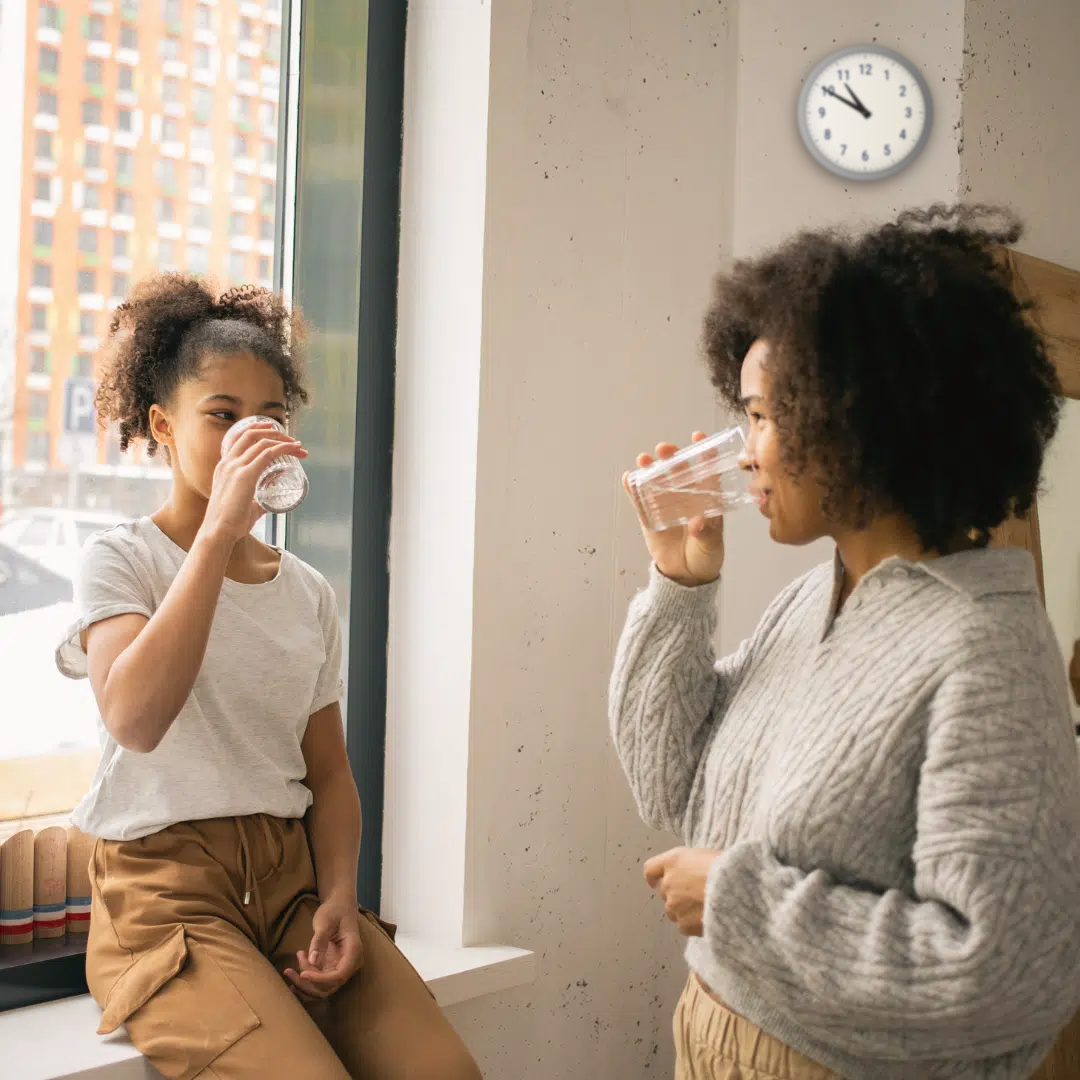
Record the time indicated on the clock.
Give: 10:50
